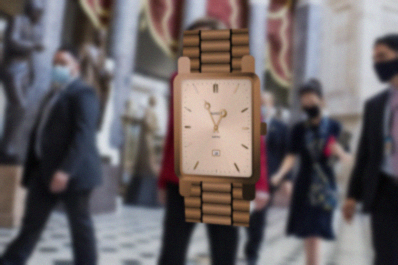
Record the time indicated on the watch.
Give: 12:56
